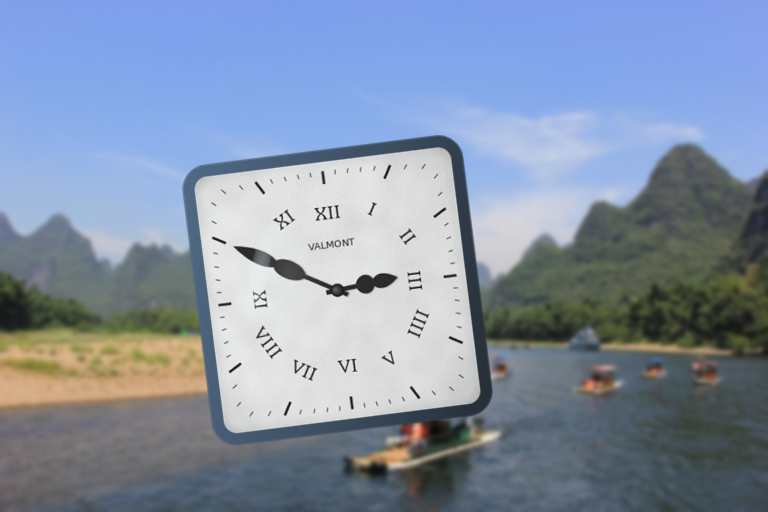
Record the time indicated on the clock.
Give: 2:50
